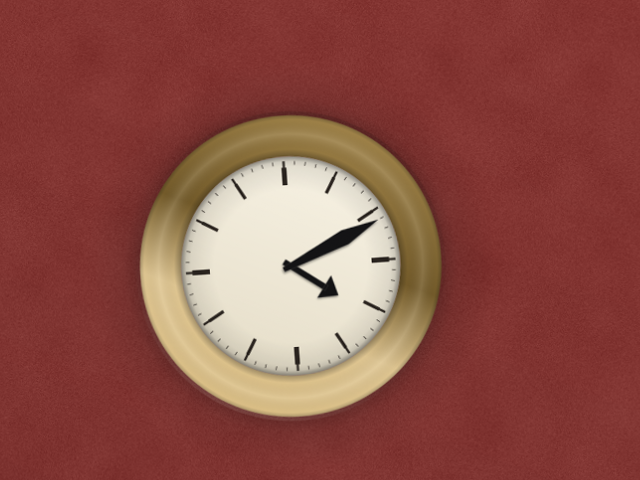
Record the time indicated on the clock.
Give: 4:11
